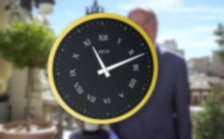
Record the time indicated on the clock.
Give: 11:12
